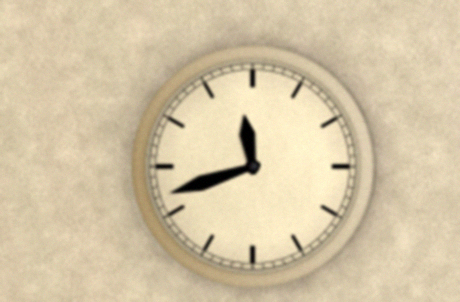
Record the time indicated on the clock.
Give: 11:42
